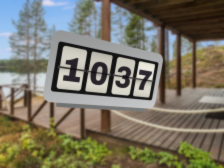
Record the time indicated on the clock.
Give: 10:37
